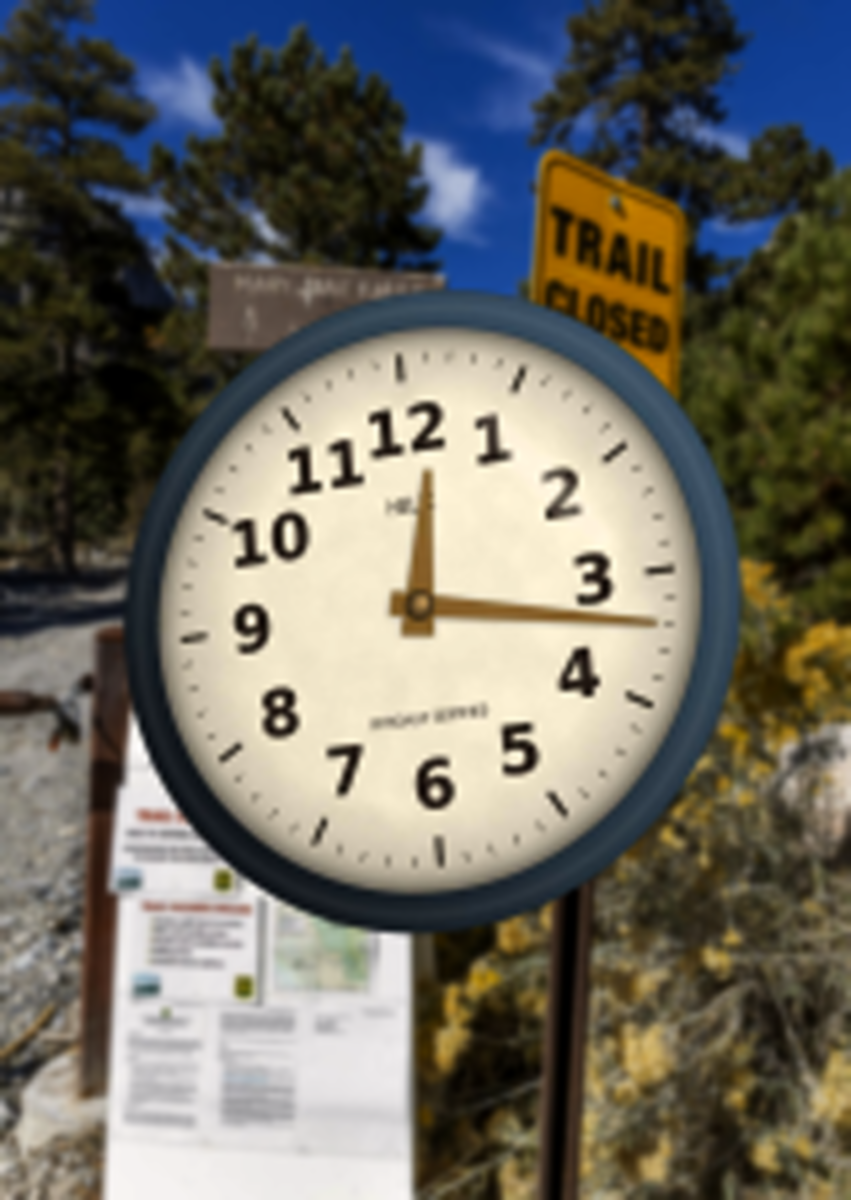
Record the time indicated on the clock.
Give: 12:17
